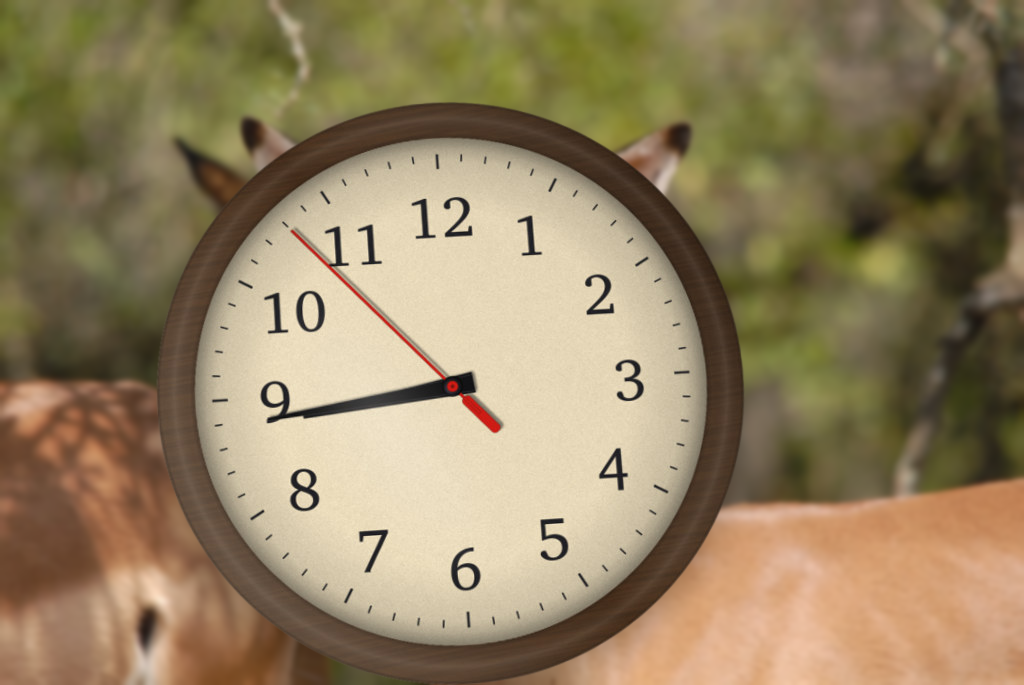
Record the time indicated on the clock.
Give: 8:43:53
